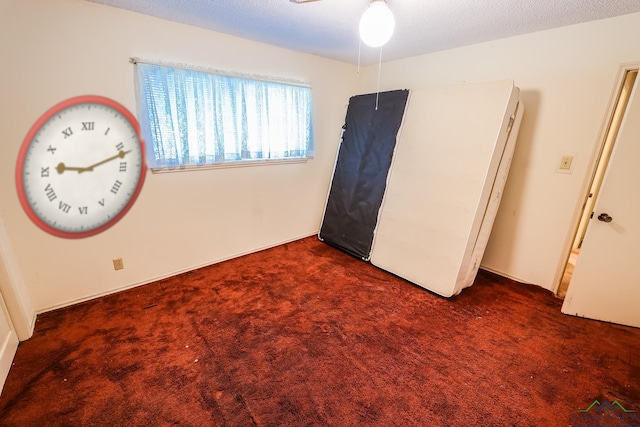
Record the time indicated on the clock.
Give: 9:12
